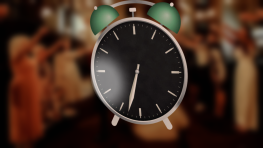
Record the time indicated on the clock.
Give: 6:33
